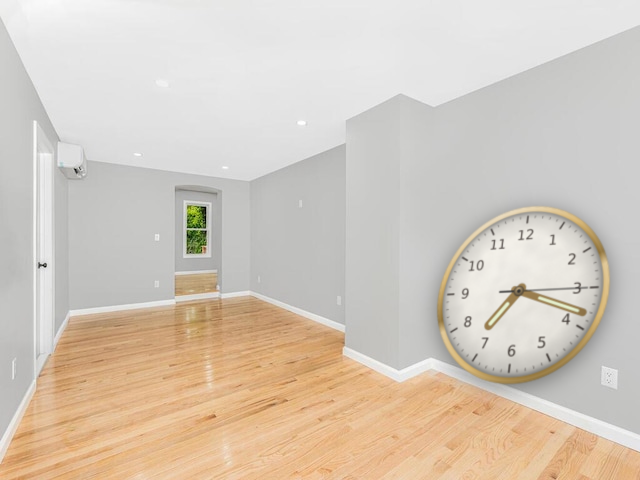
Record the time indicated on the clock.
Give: 7:18:15
